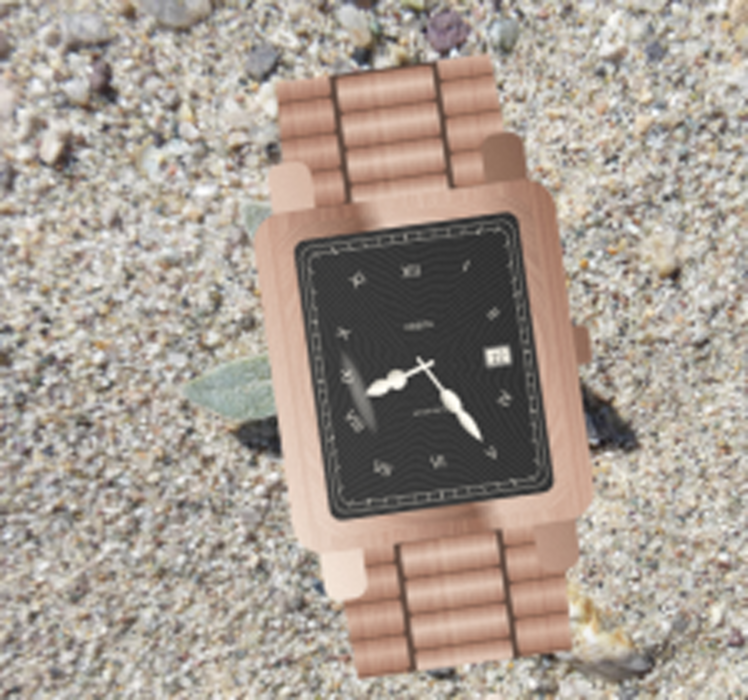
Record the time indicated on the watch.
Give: 8:25
